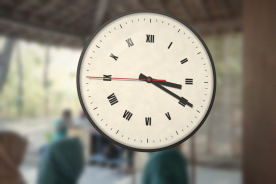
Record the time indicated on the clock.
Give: 3:19:45
